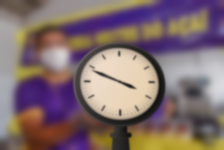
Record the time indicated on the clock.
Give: 3:49
